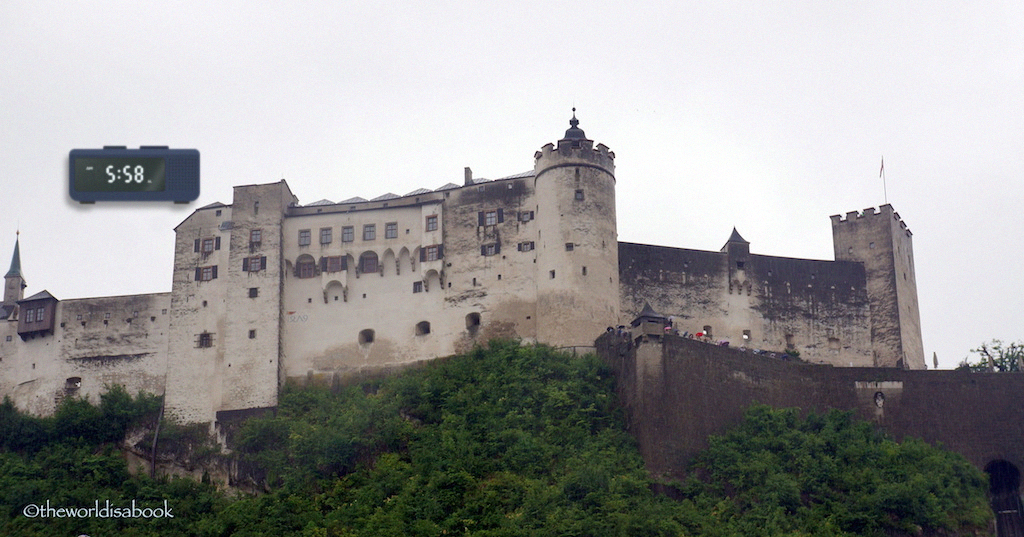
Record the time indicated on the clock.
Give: 5:58
